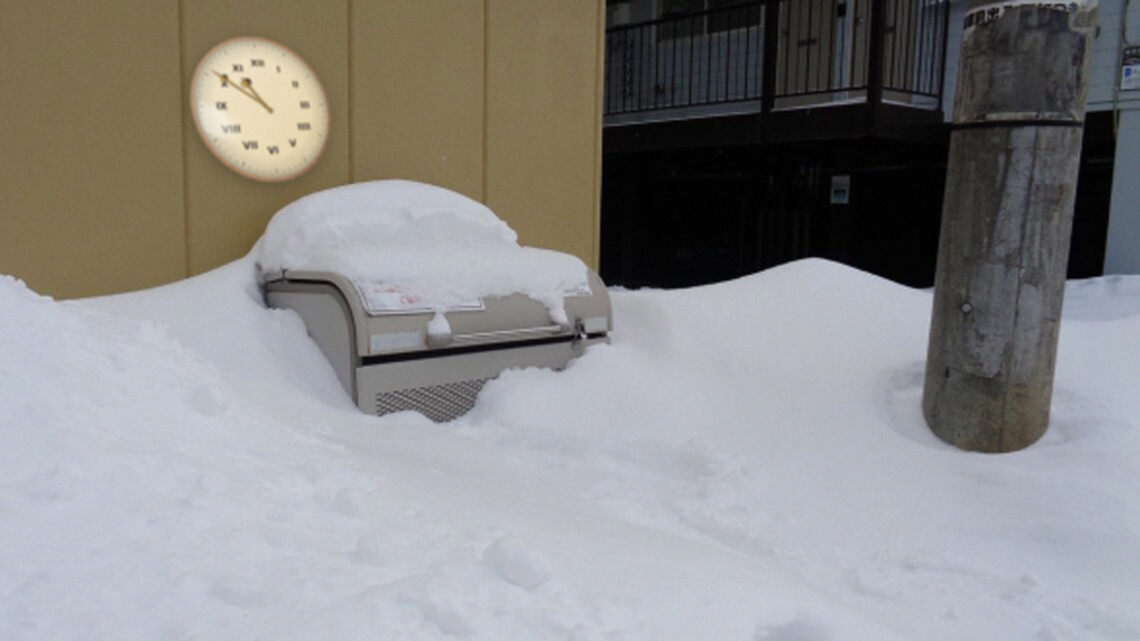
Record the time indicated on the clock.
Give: 10:51
